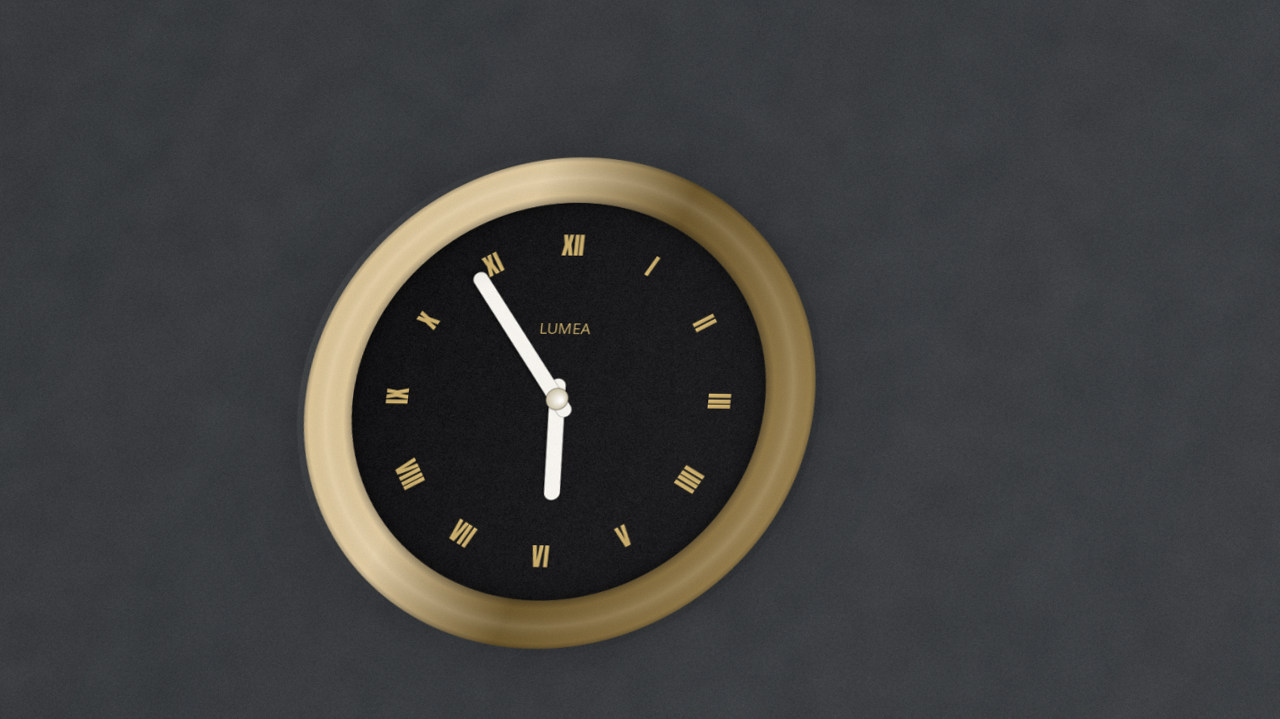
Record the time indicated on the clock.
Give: 5:54
